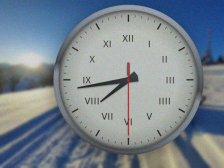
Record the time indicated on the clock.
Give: 7:43:30
